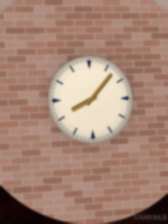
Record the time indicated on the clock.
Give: 8:07
